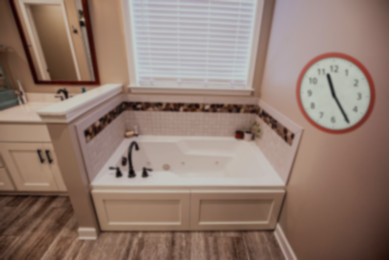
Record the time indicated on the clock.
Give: 11:25
